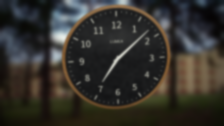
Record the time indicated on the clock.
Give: 7:08
